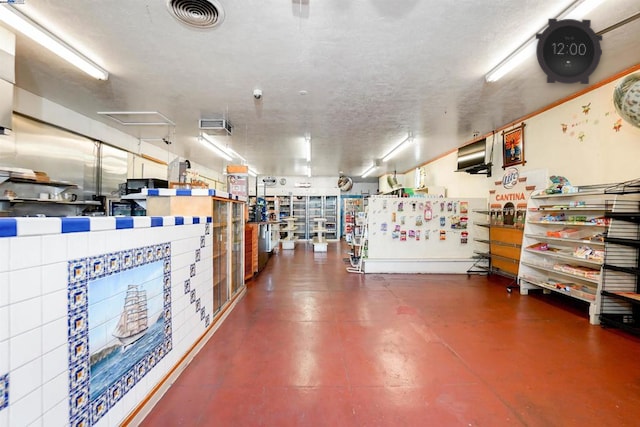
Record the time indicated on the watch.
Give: 12:00
